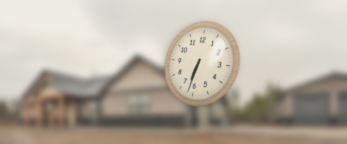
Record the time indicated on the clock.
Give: 6:32
